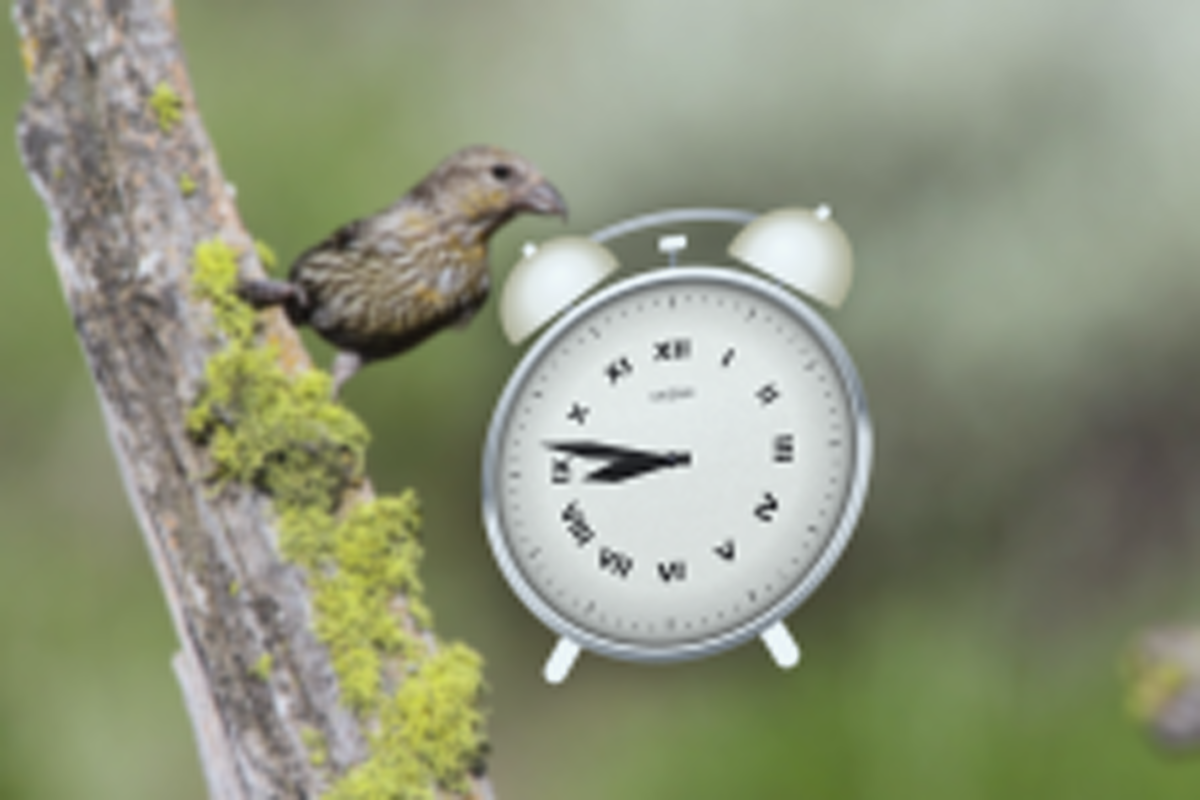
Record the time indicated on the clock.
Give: 8:47
